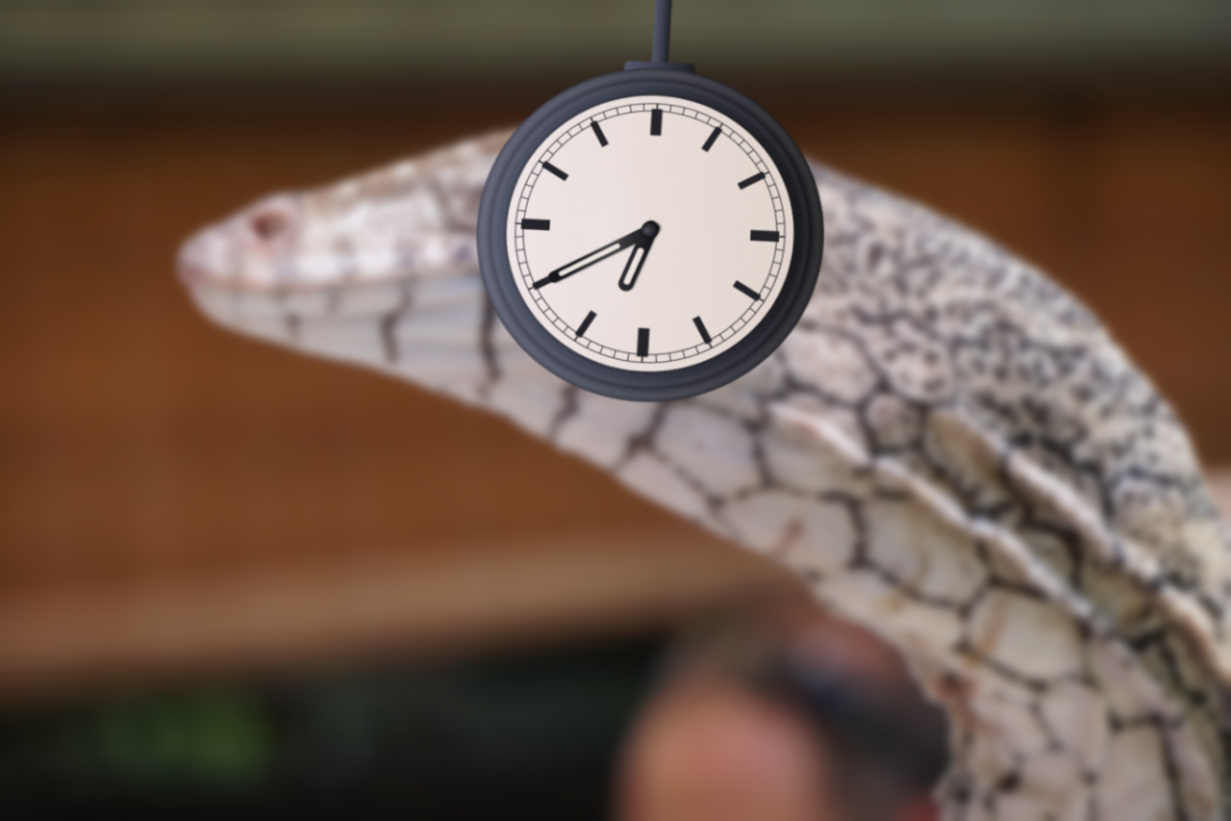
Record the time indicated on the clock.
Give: 6:40
